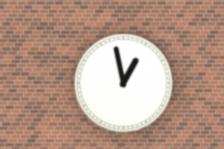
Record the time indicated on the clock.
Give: 12:58
